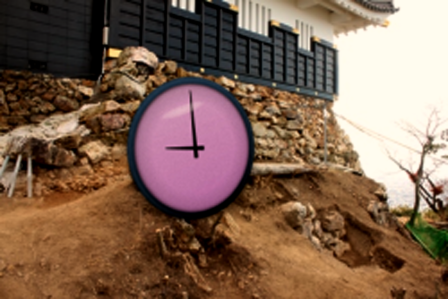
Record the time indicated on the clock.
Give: 8:59
